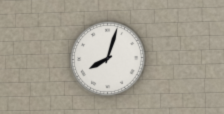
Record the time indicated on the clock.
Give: 8:03
